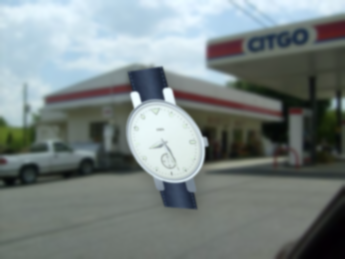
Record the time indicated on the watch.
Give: 8:27
